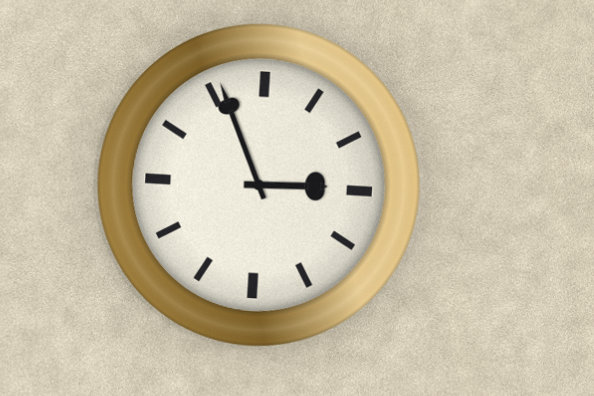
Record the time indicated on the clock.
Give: 2:56
